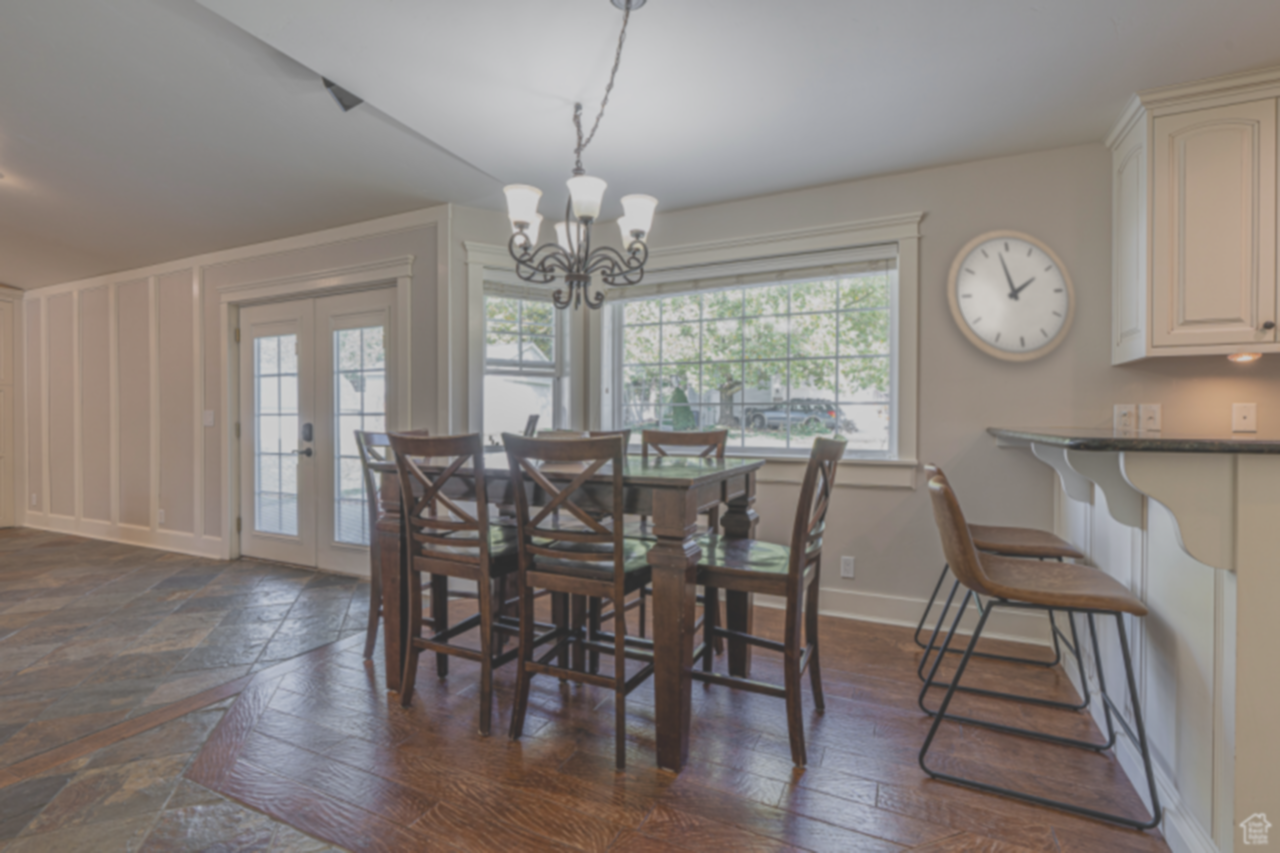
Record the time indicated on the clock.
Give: 1:58
